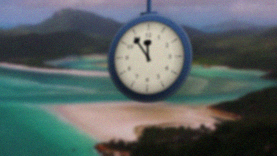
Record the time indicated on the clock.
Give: 11:54
